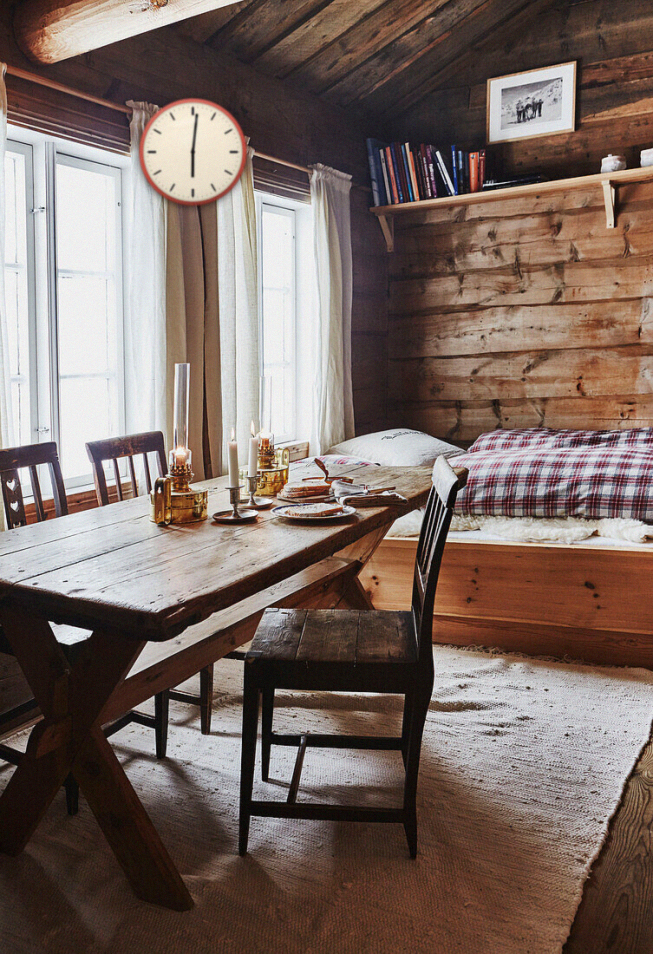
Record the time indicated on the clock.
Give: 6:01
